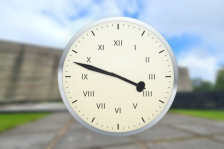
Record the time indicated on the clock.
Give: 3:48
